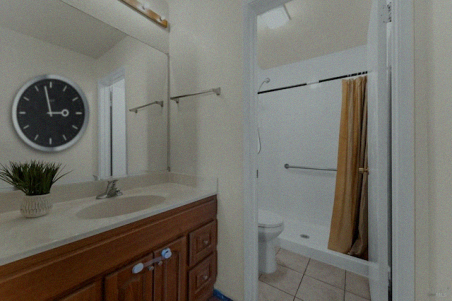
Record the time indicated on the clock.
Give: 2:58
